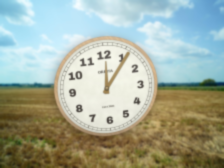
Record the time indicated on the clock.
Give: 12:06
